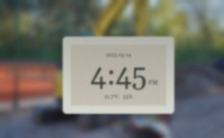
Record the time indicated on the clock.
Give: 4:45
